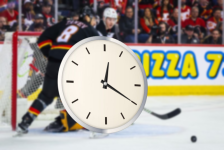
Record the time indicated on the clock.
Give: 12:20
